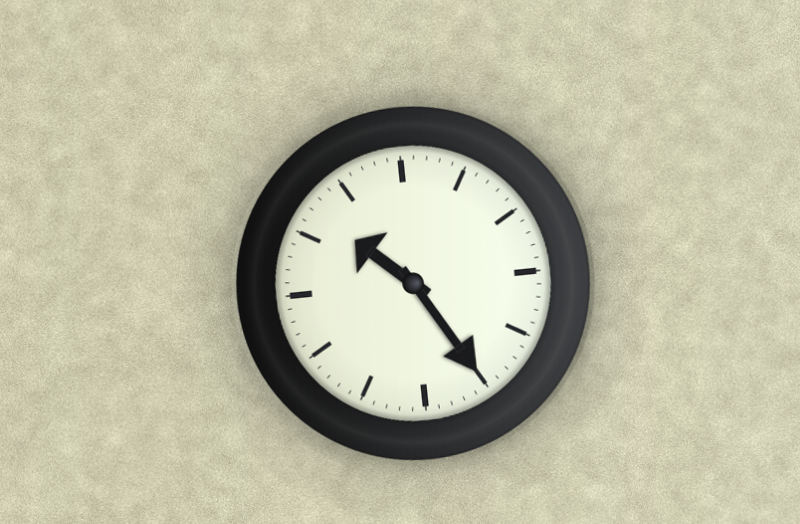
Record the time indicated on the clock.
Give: 10:25
